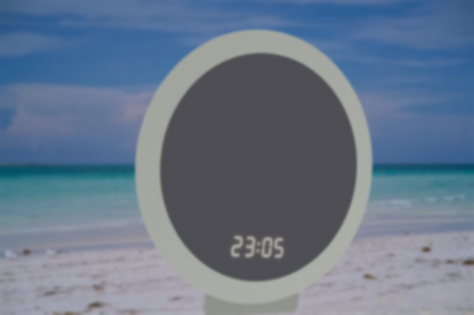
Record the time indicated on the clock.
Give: 23:05
